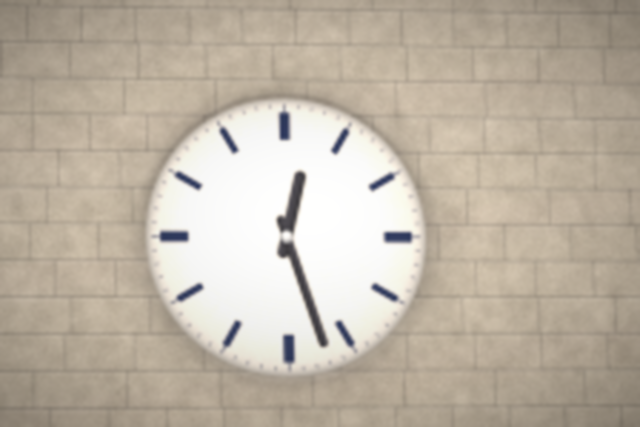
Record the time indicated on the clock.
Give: 12:27
